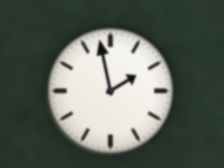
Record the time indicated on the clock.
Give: 1:58
